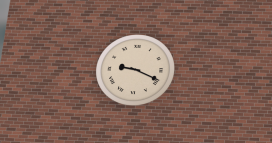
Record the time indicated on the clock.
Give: 9:19
